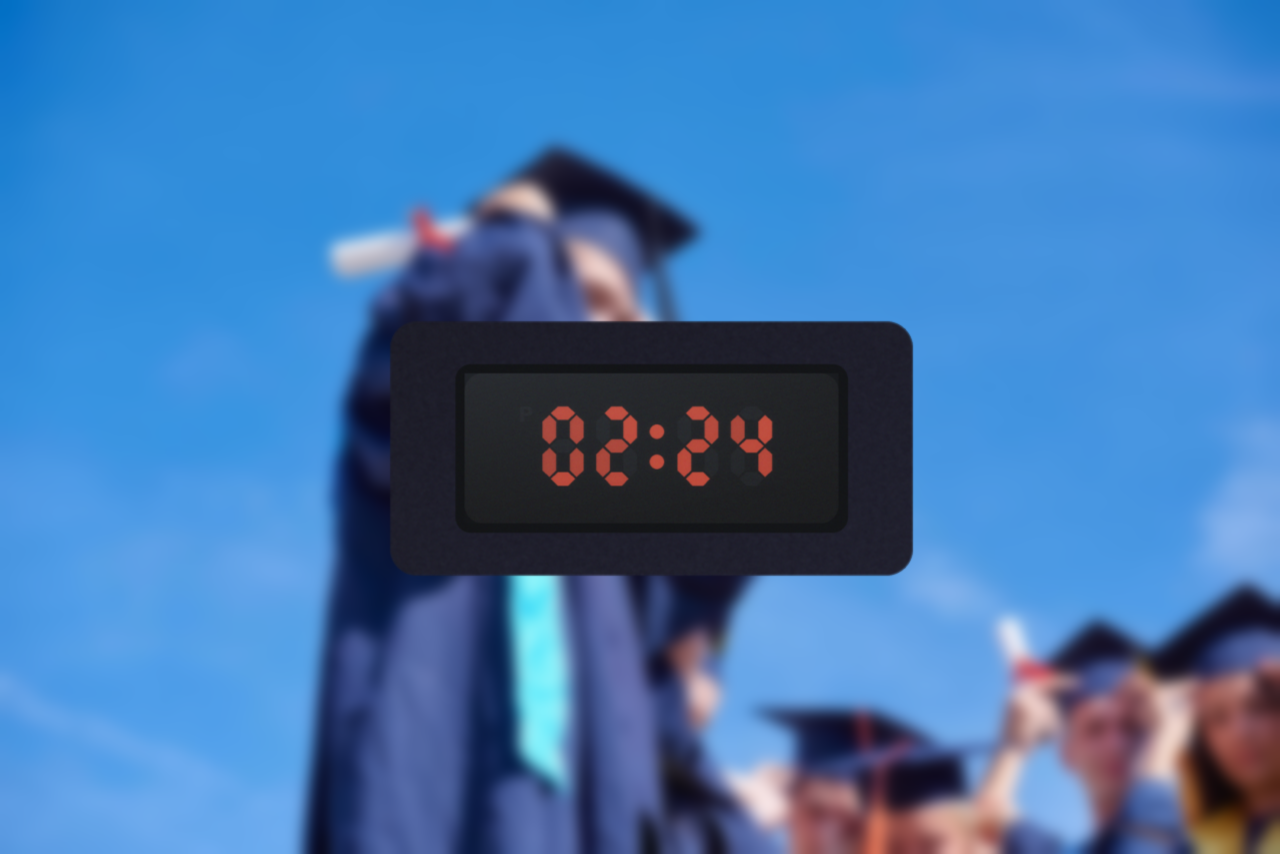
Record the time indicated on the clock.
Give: 2:24
